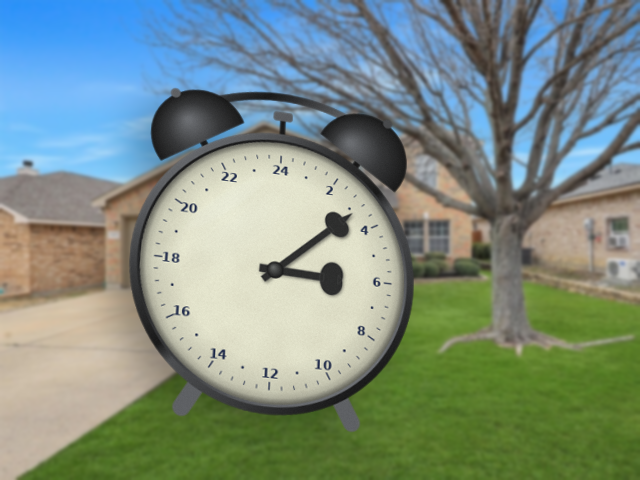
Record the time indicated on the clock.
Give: 6:08
